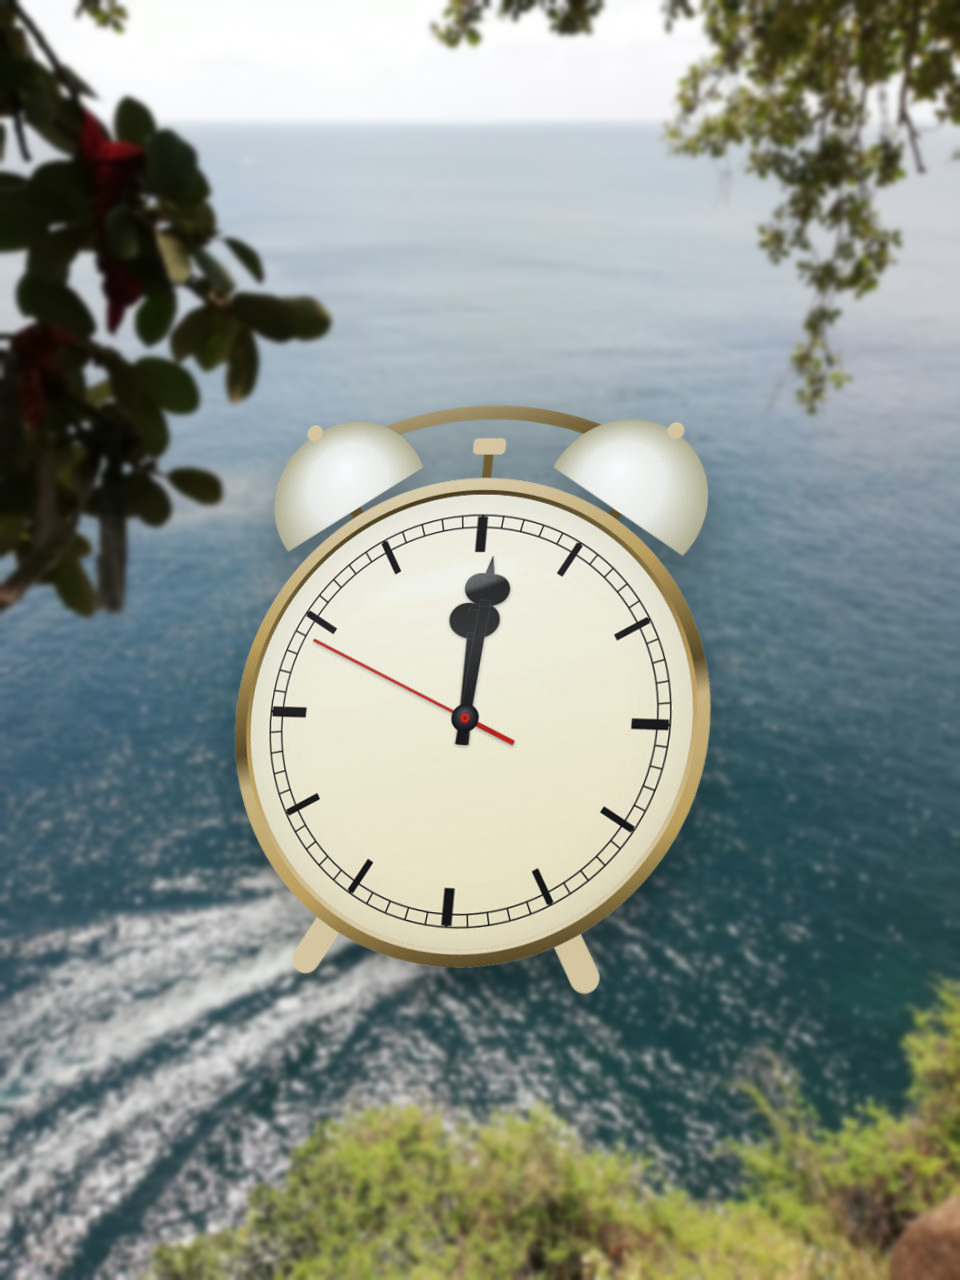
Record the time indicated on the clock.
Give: 12:00:49
